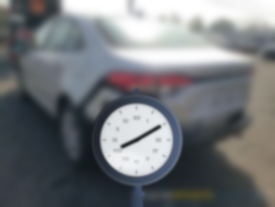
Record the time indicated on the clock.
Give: 8:10
